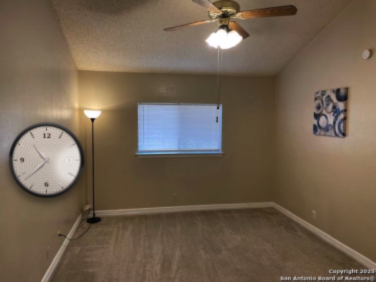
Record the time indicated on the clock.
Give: 10:38
